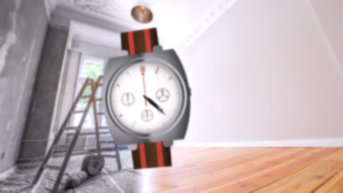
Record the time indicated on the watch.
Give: 4:23
